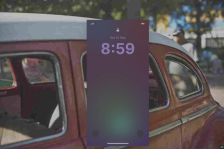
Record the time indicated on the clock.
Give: 8:59
